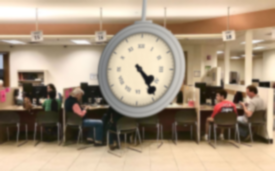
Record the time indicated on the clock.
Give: 4:24
